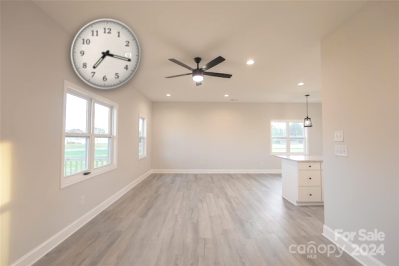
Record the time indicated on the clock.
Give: 7:17
